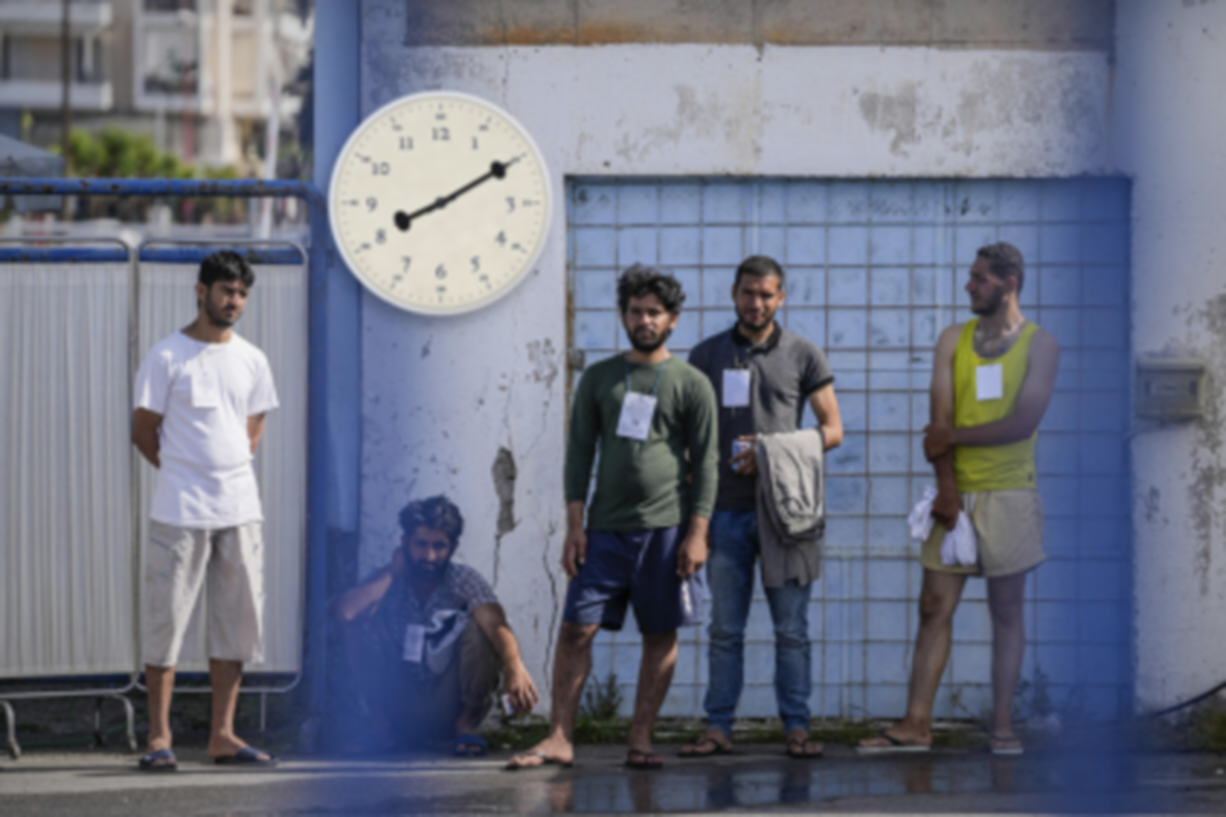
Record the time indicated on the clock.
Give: 8:10
